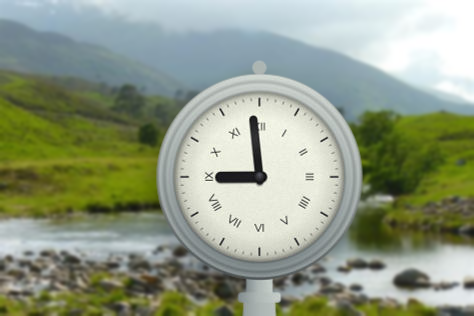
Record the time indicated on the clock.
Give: 8:59
